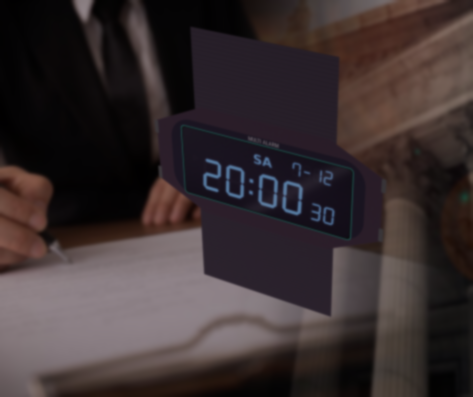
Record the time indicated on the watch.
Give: 20:00:30
